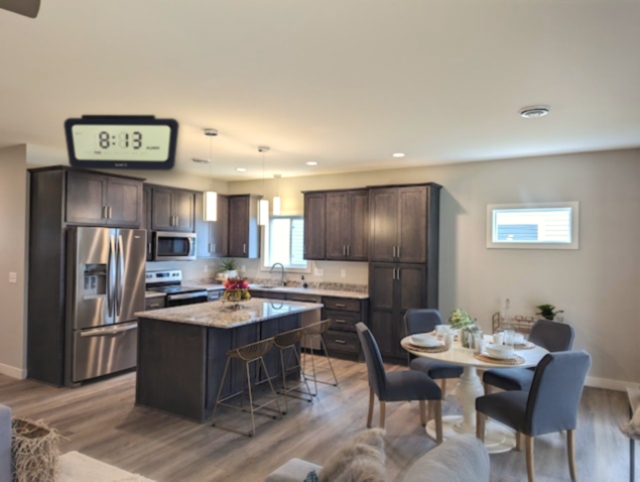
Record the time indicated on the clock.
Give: 8:13
